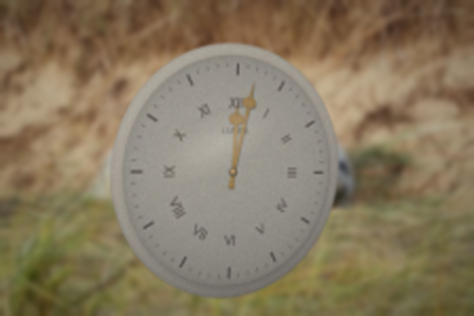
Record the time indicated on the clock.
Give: 12:02
